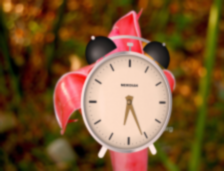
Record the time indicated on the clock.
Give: 6:26
